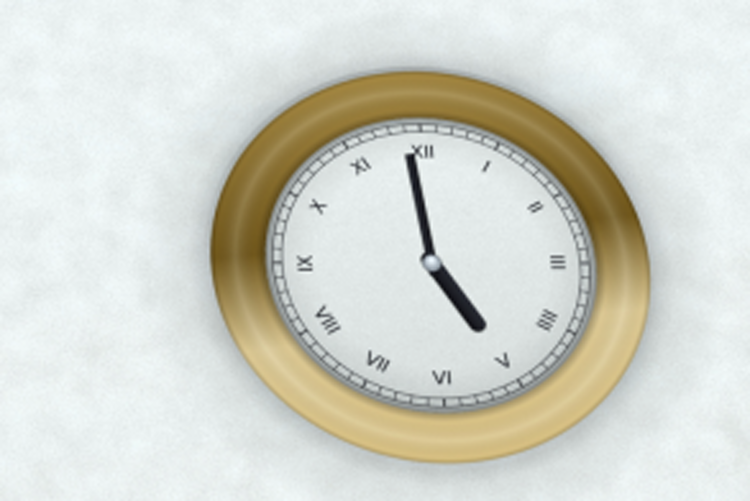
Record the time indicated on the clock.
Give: 4:59
